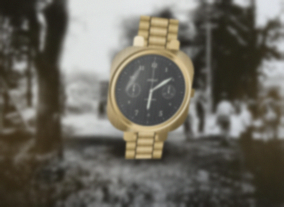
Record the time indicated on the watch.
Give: 6:09
